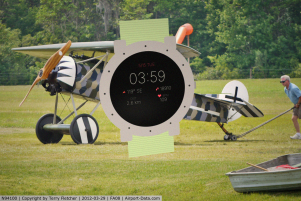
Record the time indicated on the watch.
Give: 3:59
